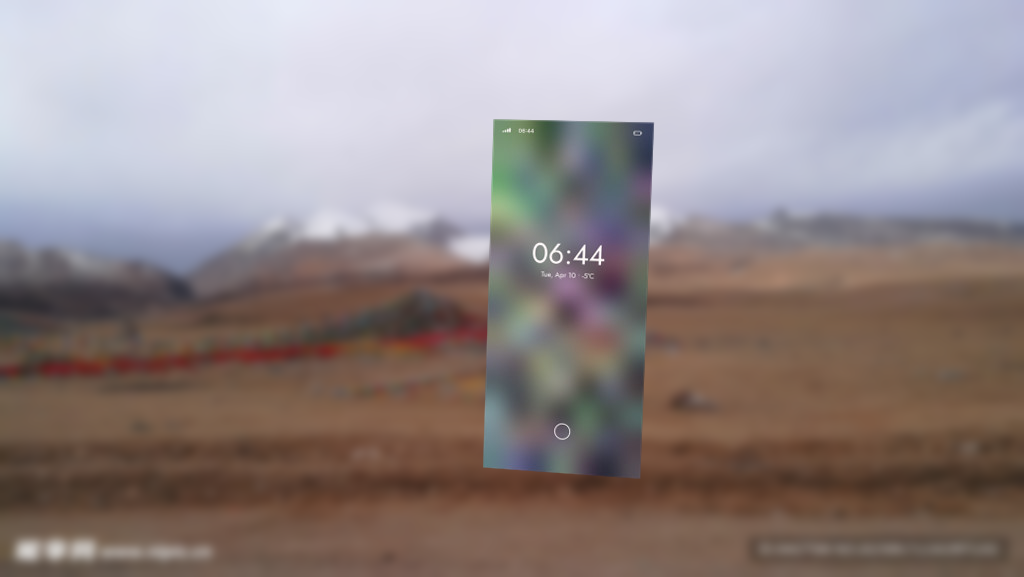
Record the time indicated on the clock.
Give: 6:44
